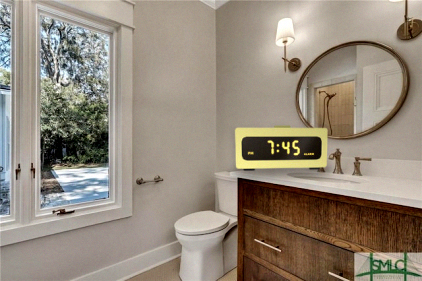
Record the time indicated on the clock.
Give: 7:45
